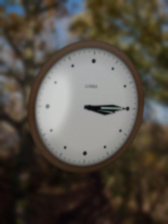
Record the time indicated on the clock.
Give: 3:15
